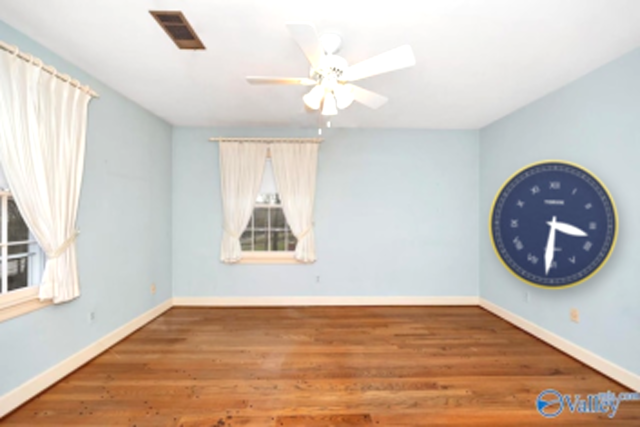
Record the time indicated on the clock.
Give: 3:31
